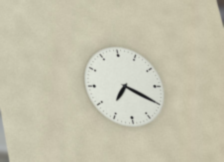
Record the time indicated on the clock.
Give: 7:20
